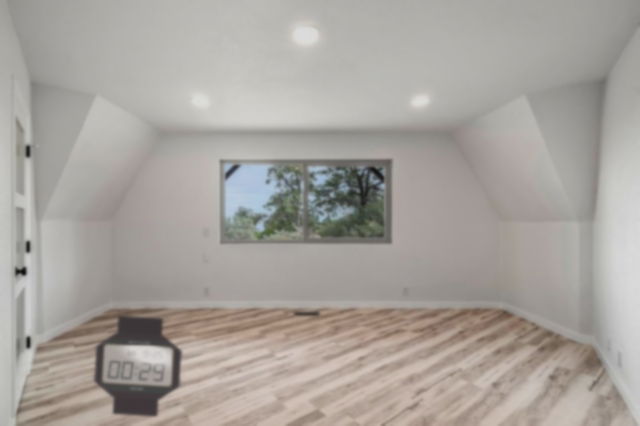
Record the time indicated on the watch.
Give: 0:29
